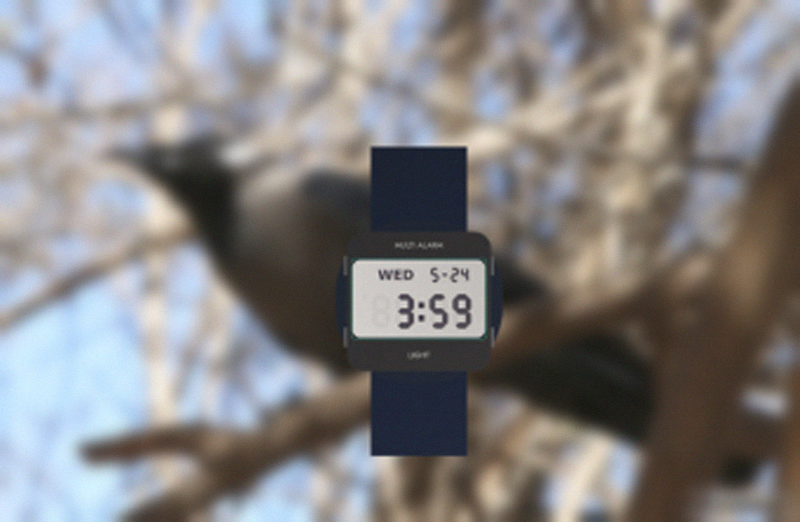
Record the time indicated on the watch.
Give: 3:59
